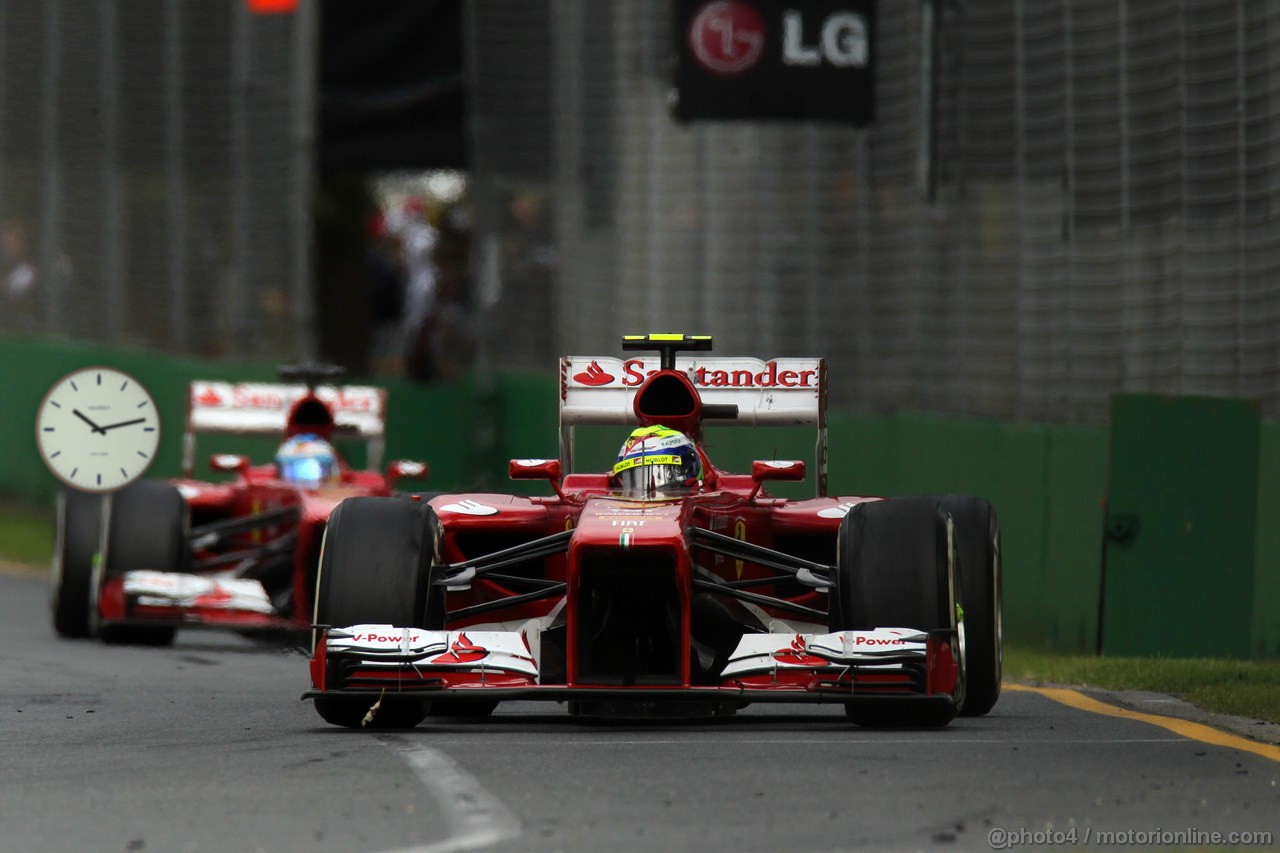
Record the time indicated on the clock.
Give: 10:13
